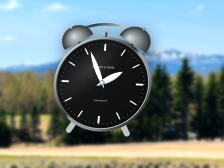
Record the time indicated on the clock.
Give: 1:56
